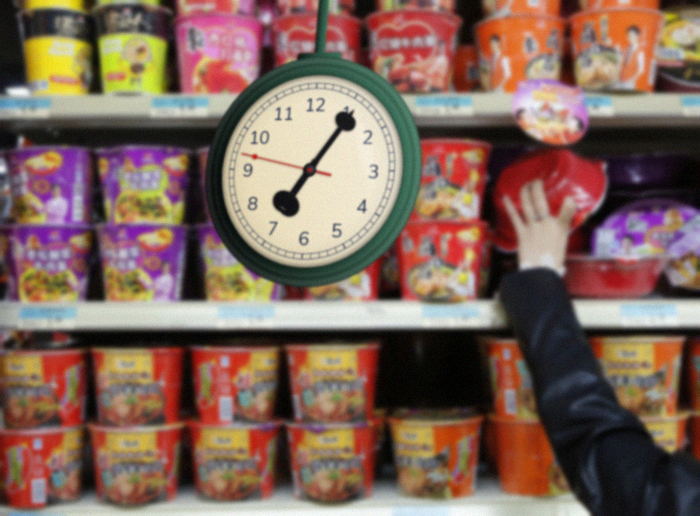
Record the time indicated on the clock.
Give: 7:05:47
